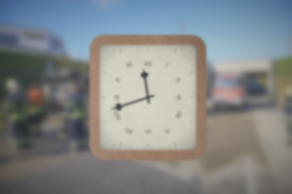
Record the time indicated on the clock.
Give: 11:42
